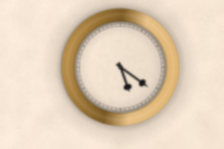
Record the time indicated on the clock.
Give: 5:21
